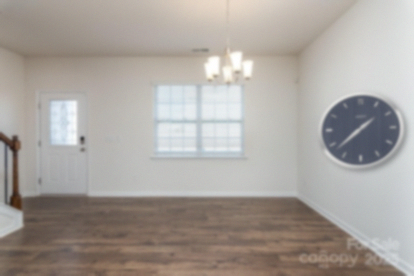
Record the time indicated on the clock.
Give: 1:38
